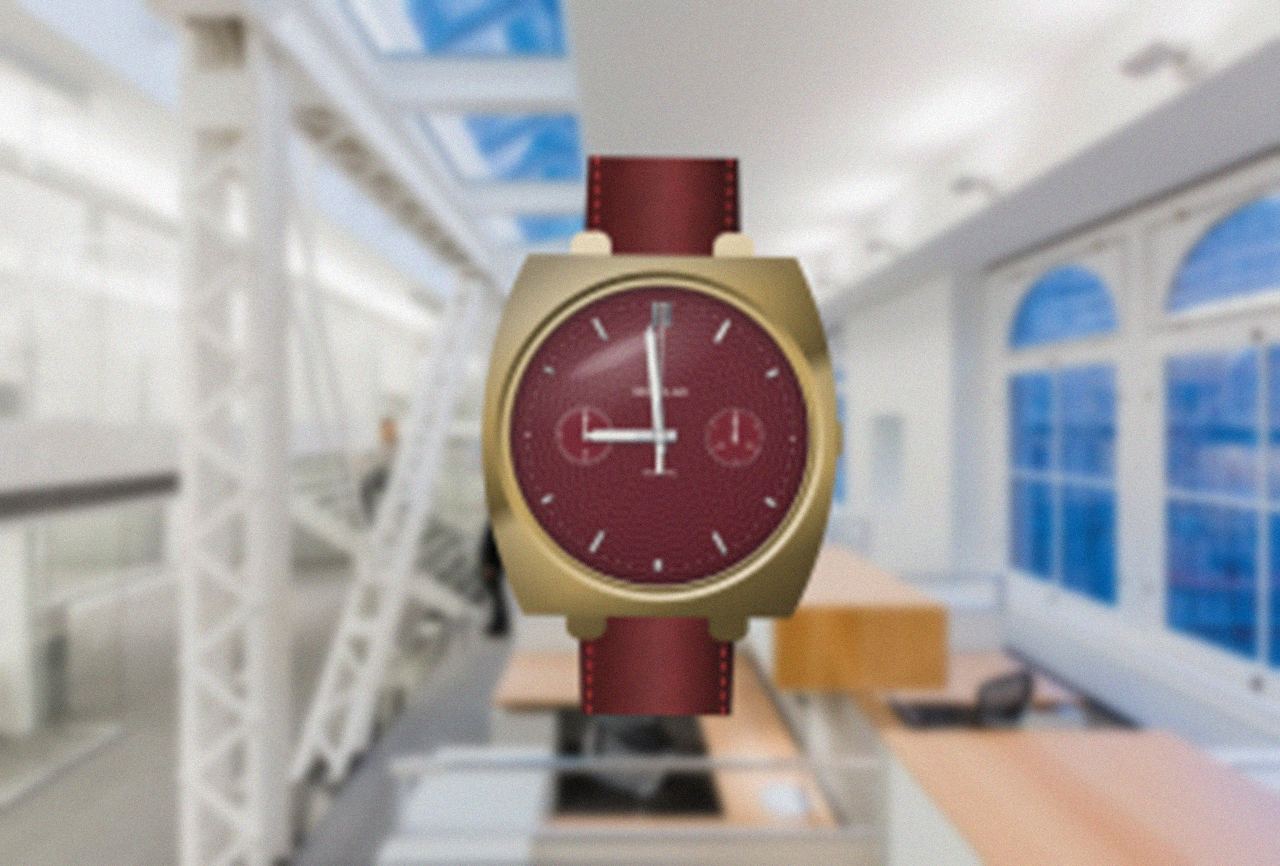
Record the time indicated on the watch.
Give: 8:59
